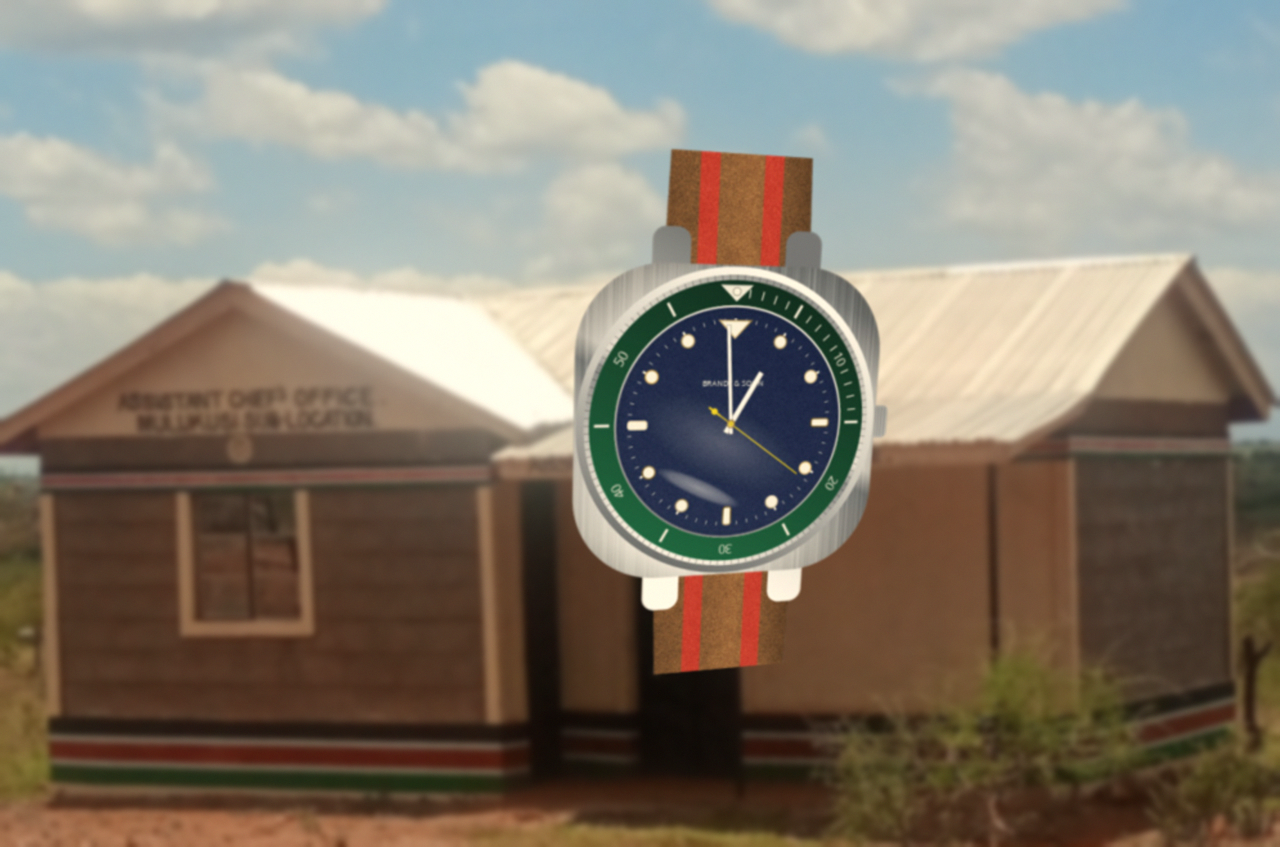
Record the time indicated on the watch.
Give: 12:59:21
